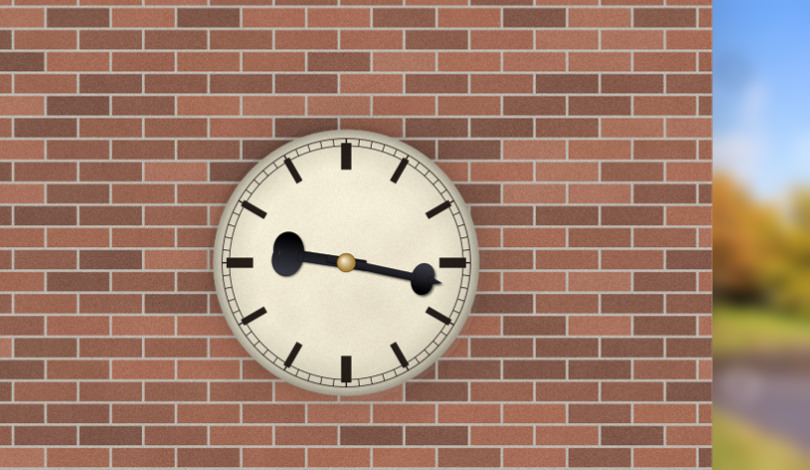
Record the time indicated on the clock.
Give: 9:17
